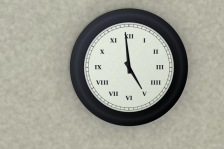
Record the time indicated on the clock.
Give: 4:59
